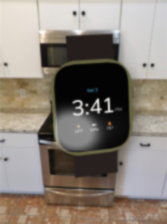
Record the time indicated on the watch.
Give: 3:41
